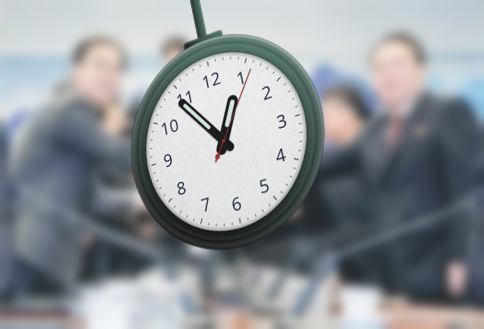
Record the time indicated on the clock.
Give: 12:54:06
